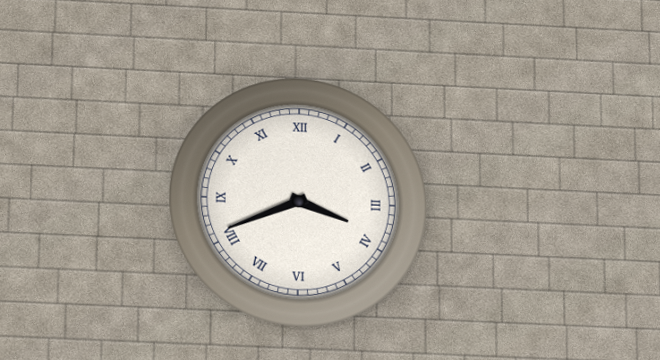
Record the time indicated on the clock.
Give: 3:41
